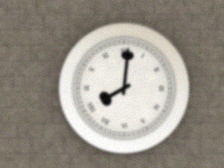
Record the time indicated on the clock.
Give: 8:01
